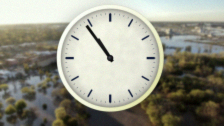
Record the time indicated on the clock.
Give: 10:54
